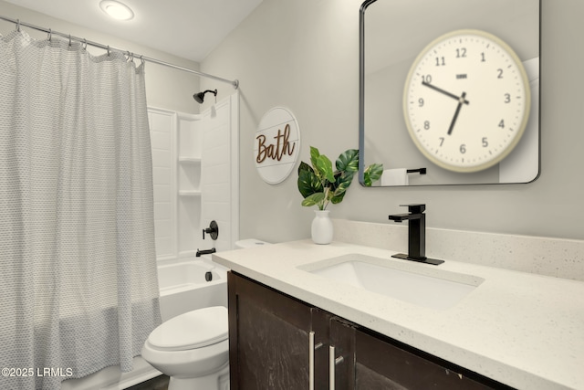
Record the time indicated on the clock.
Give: 6:49
